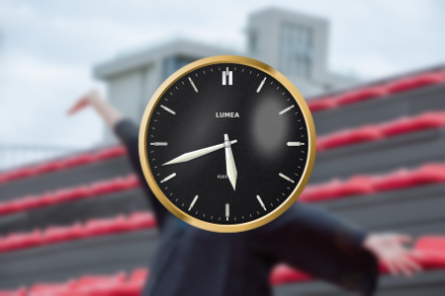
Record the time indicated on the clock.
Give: 5:42
